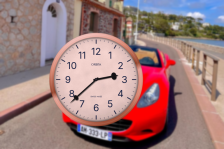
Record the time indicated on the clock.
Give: 2:38
